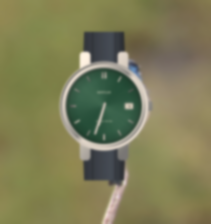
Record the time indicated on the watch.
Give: 6:33
